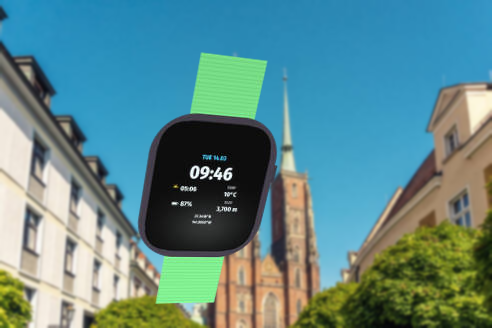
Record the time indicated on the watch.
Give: 9:46
